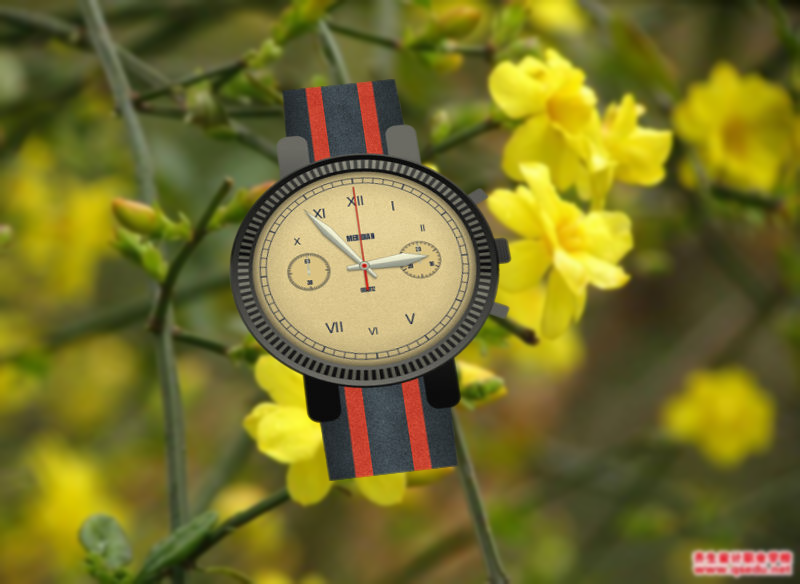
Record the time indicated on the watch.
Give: 2:54
